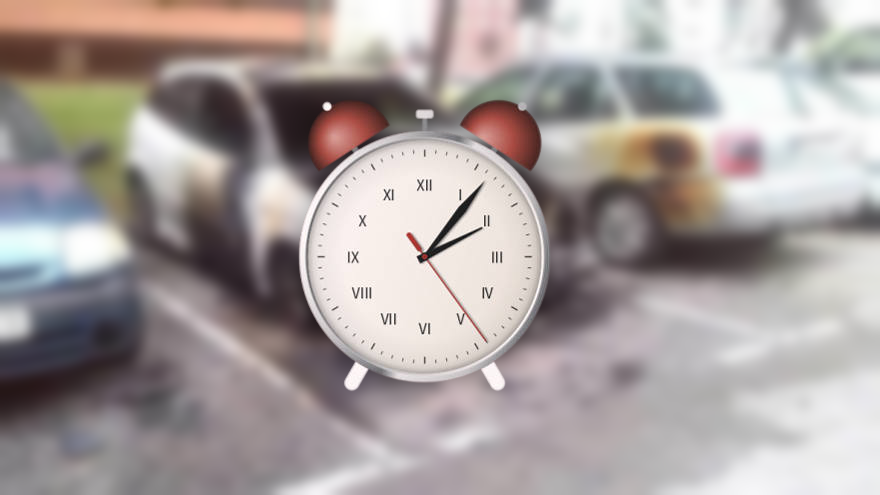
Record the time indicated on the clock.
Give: 2:06:24
